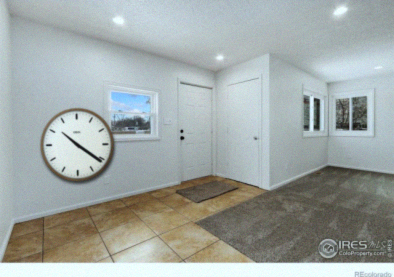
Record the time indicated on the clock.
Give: 10:21
